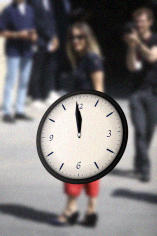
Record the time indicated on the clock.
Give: 11:59
